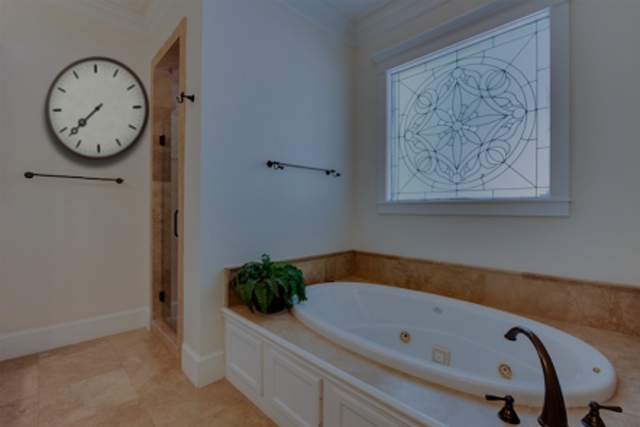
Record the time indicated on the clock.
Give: 7:38
